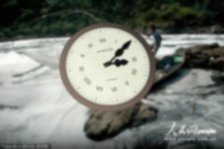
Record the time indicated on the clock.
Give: 3:09
